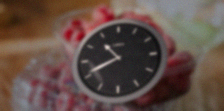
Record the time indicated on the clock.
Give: 10:41
